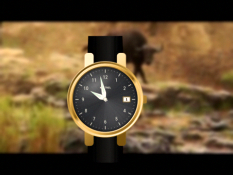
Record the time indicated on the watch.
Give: 9:58
